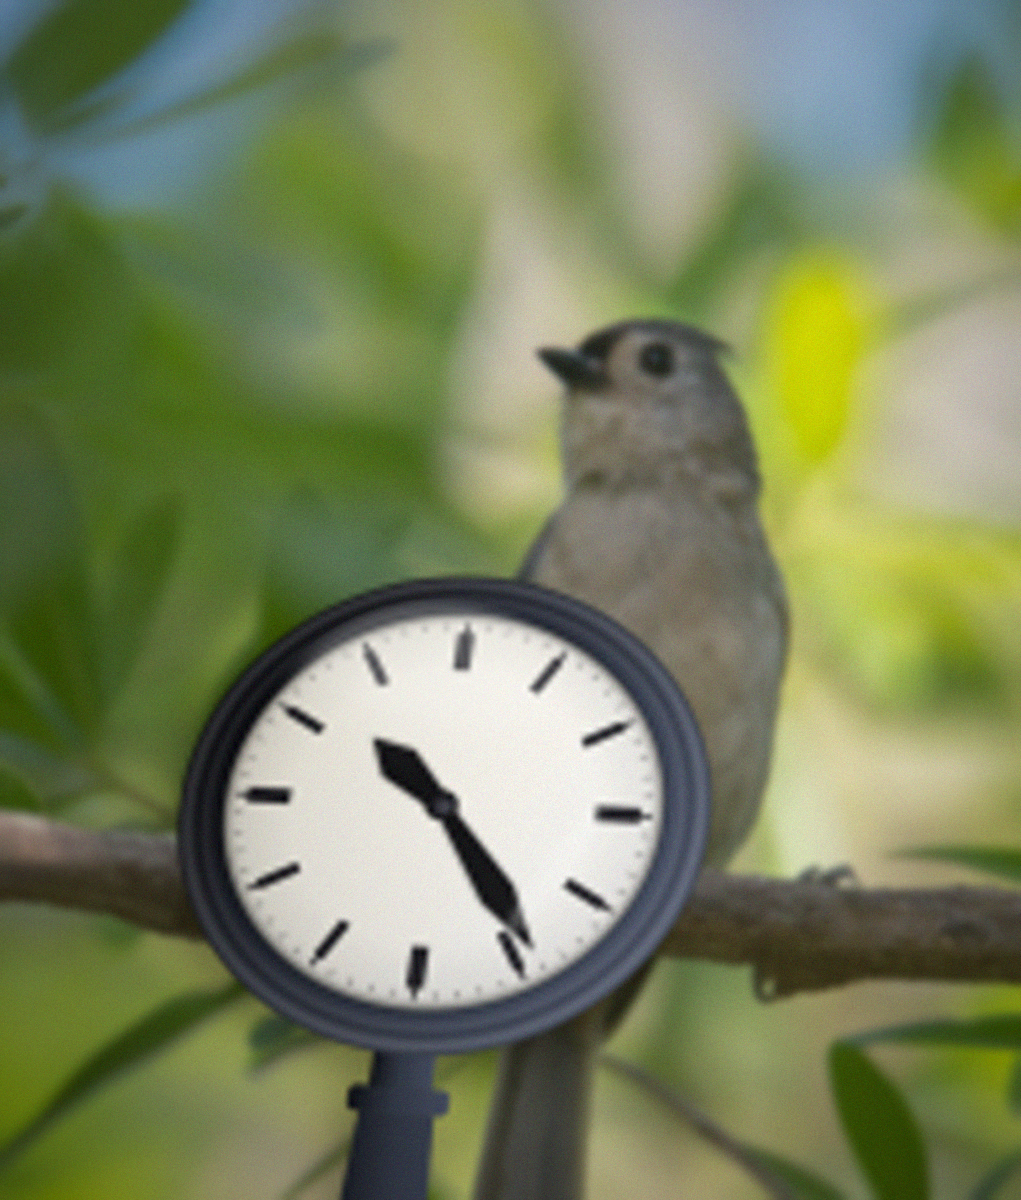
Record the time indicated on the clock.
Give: 10:24
